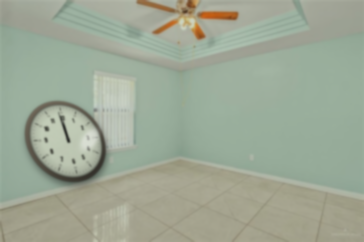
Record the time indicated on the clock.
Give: 11:59
